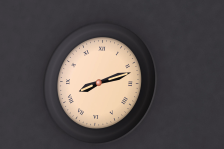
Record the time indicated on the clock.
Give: 8:12
